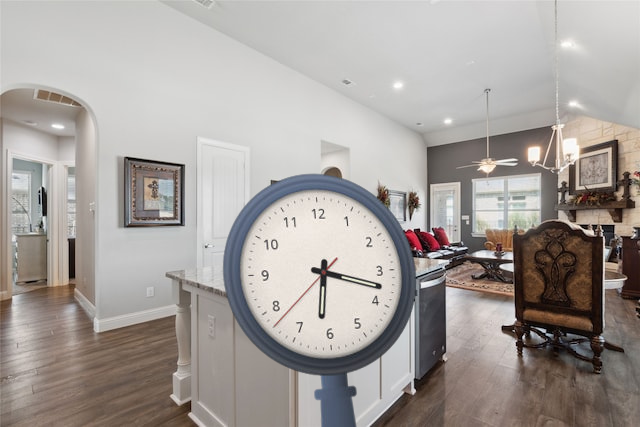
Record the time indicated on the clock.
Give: 6:17:38
